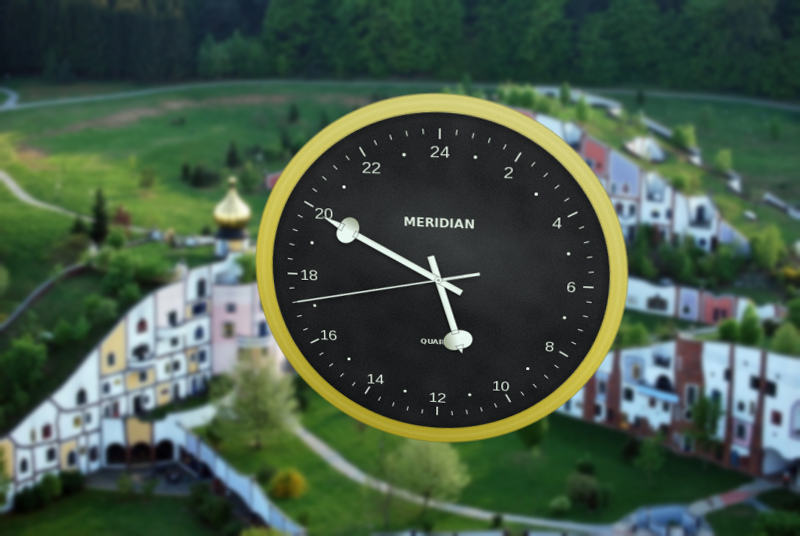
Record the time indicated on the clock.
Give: 10:49:43
